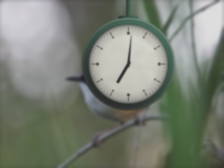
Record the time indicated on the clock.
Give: 7:01
